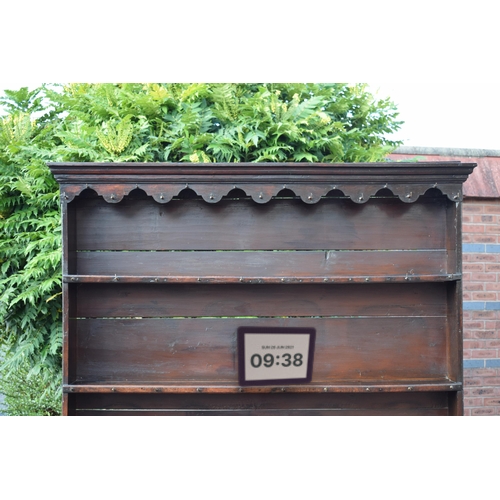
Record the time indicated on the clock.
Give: 9:38
